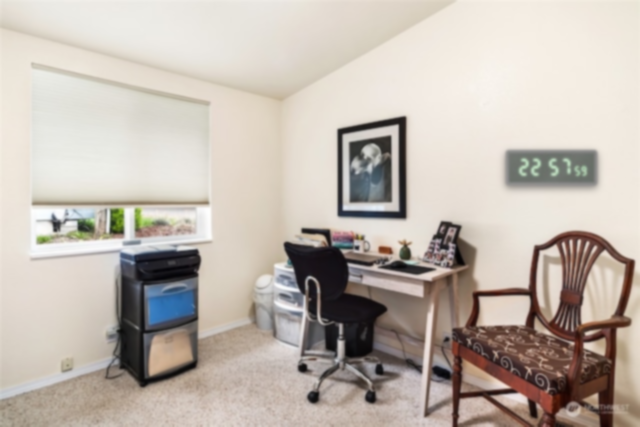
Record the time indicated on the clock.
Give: 22:57
